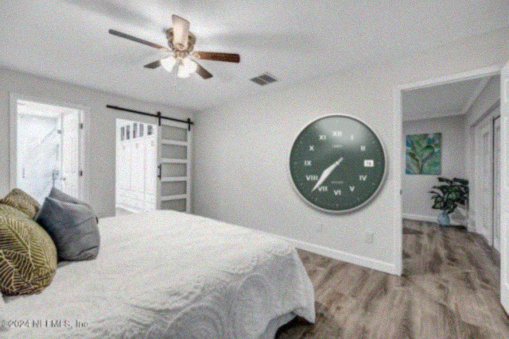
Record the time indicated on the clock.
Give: 7:37
